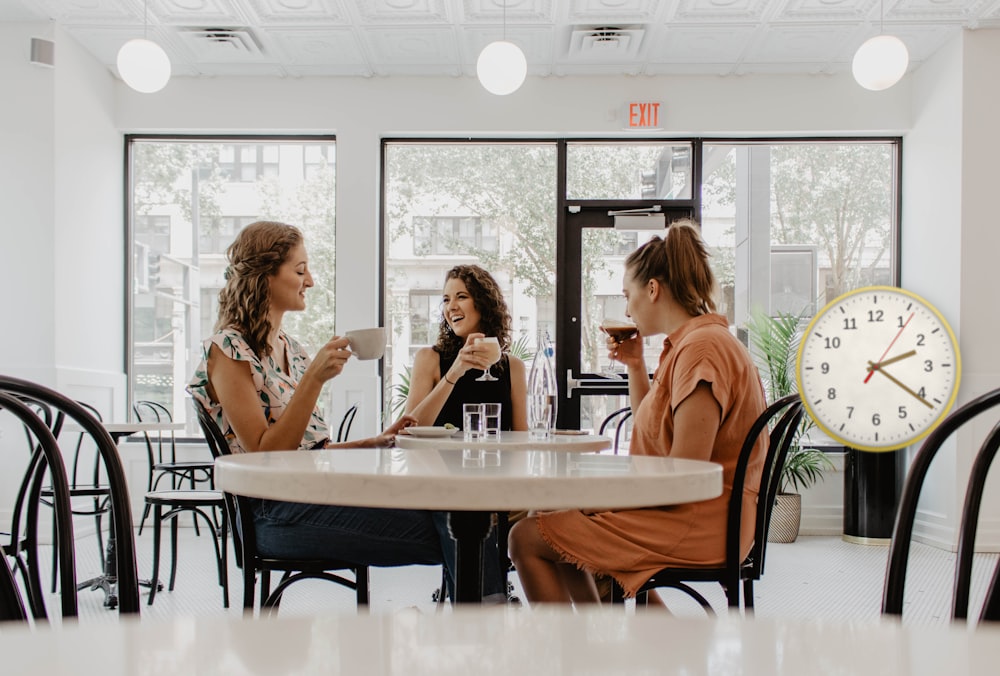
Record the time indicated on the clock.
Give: 2:21:06
